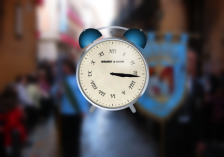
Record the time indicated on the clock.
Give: 3:16
